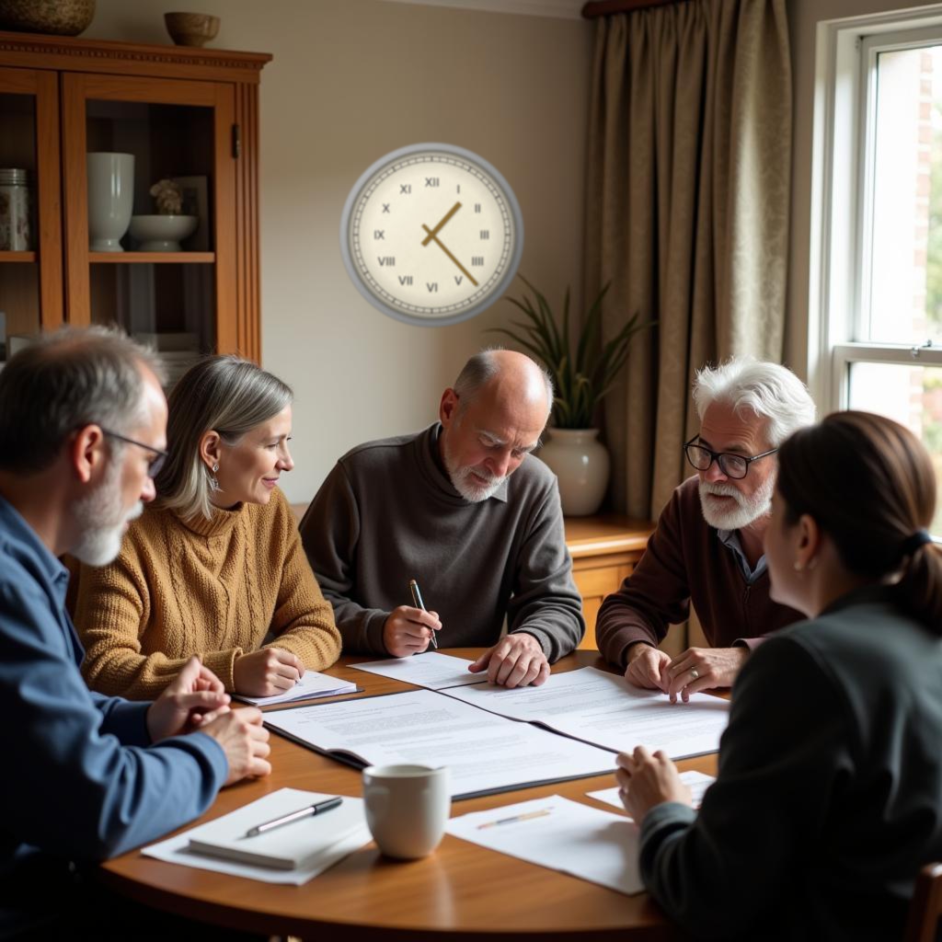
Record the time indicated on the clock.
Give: 1:23
